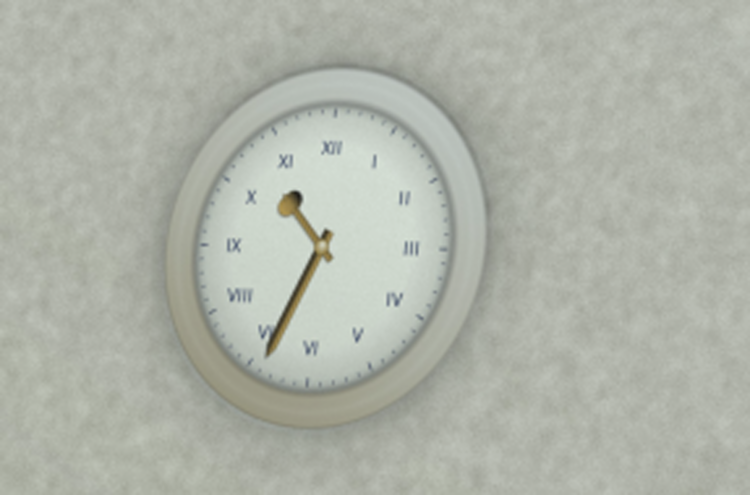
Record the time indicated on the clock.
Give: 10:34
